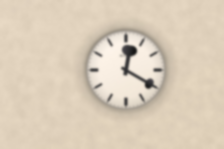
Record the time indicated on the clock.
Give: 12:20
